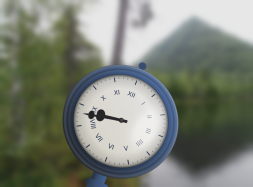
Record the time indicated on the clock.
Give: 8:43
